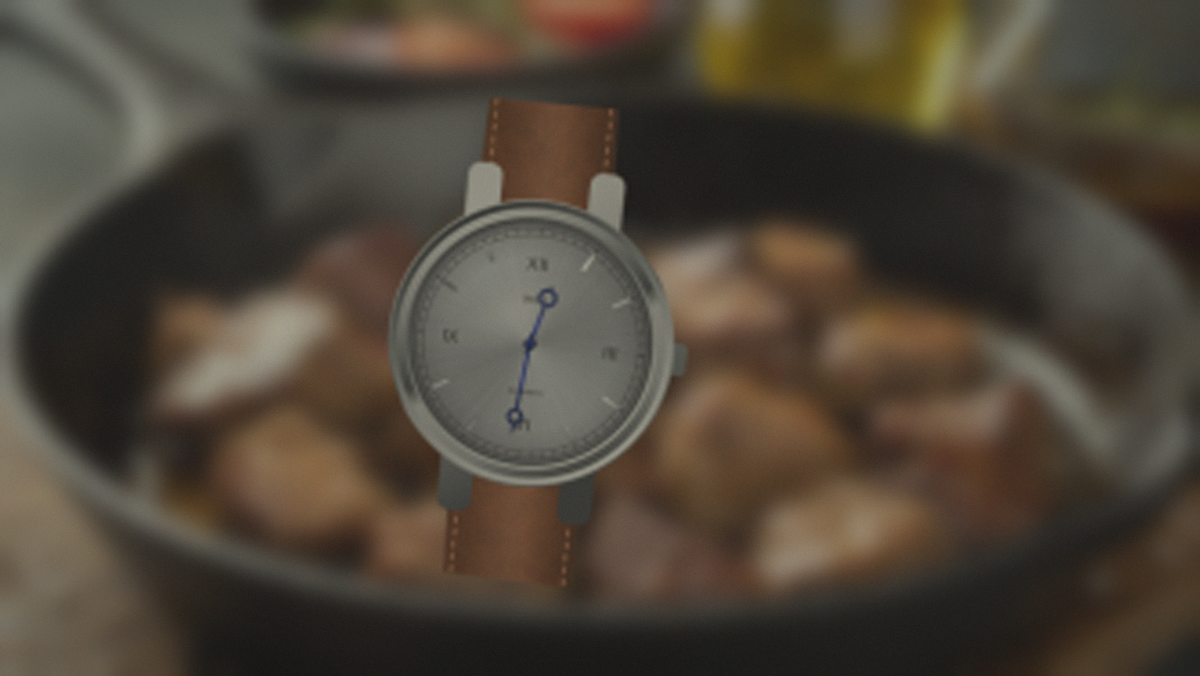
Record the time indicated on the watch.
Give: 12:31
